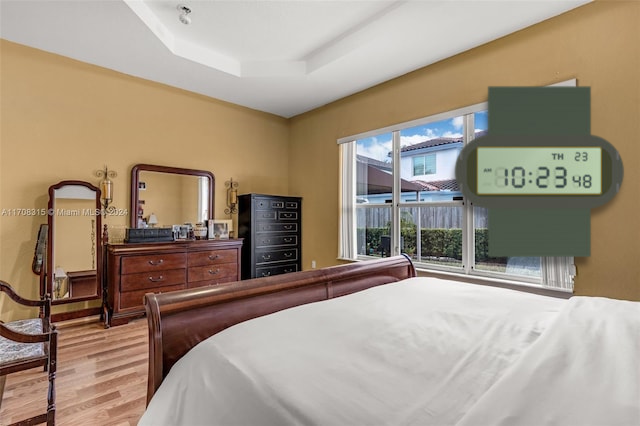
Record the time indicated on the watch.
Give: 10:23:48
